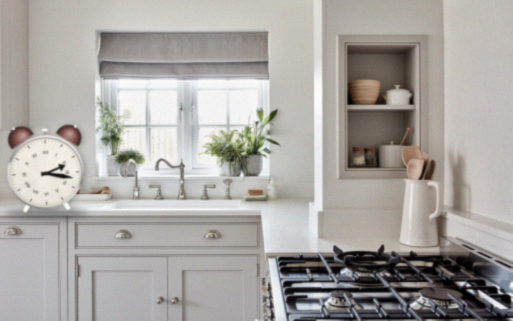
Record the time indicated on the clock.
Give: 2:17
